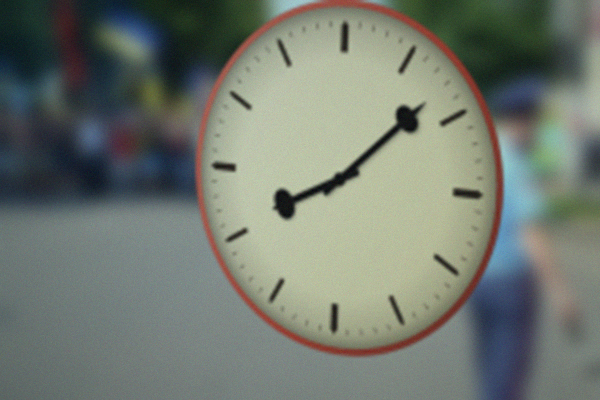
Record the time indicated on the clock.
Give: 8:08
